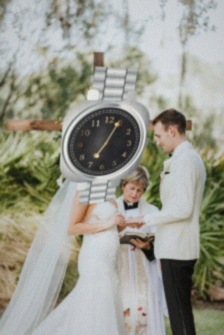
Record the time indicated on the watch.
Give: 7:04
